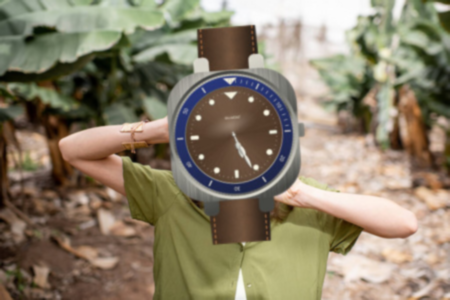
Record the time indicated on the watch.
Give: 5:26
